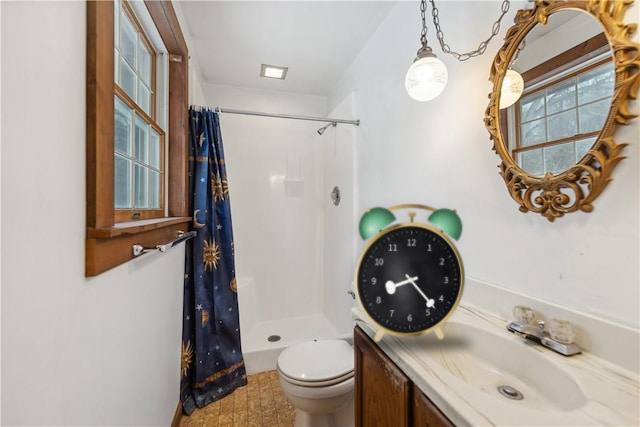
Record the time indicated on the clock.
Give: 8:23
